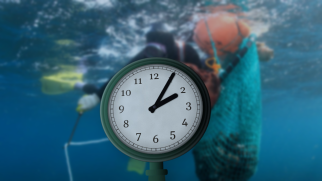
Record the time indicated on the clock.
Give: 2:05
